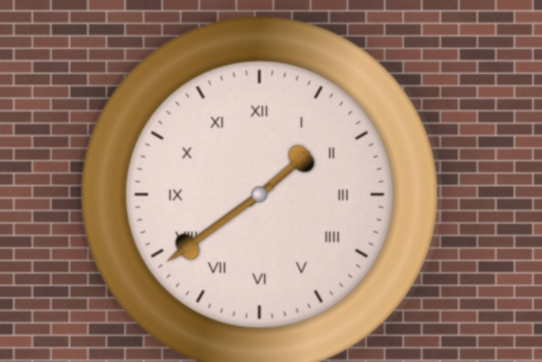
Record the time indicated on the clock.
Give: 1:39
